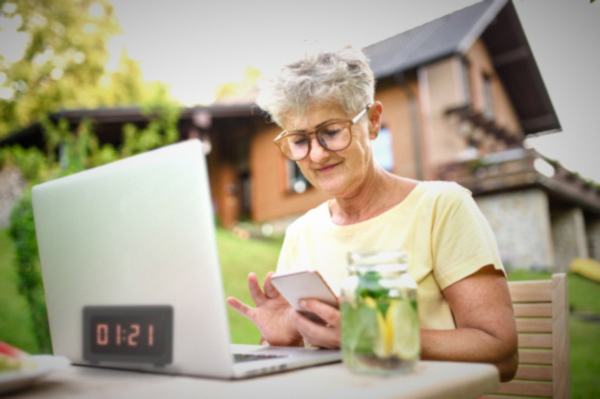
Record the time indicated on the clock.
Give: 1:21
